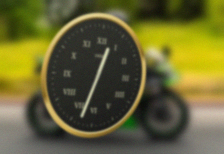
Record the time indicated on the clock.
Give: 12:33
